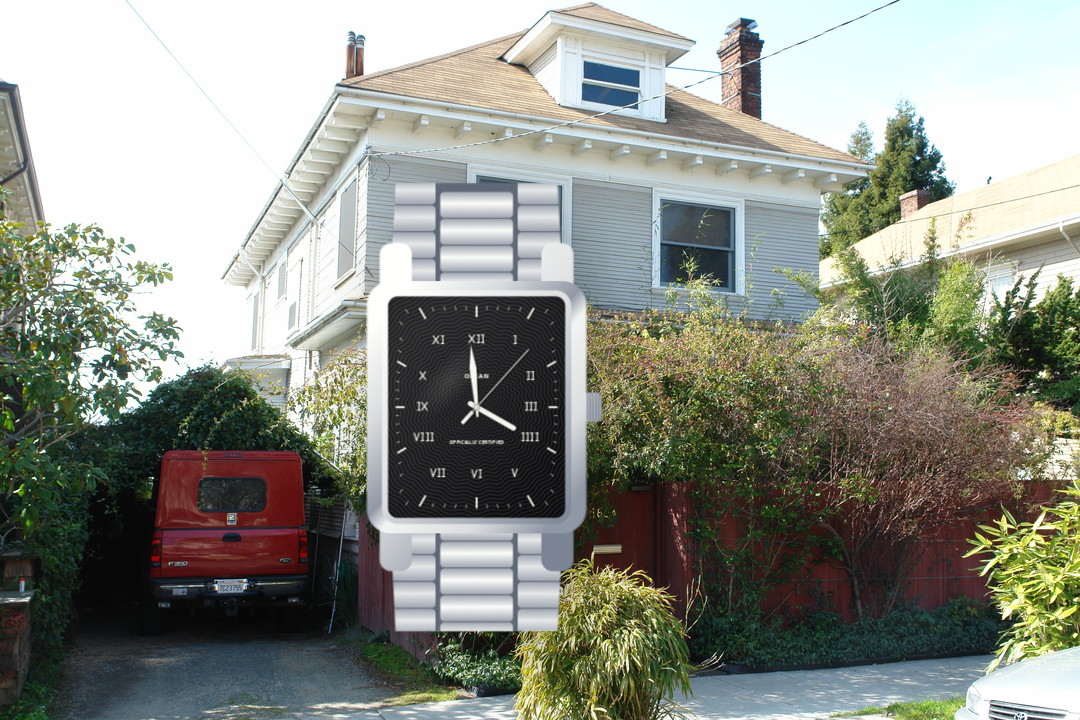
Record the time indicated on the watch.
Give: 3:59:07
